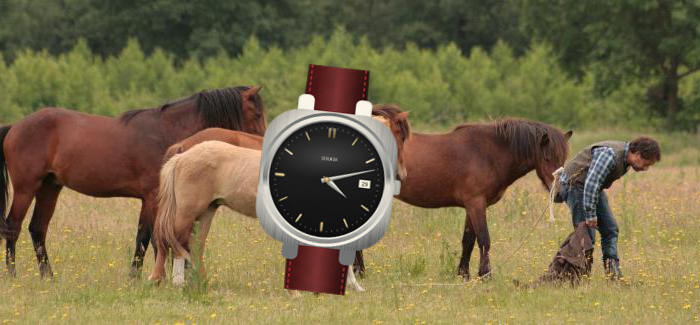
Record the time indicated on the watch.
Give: 4:12
